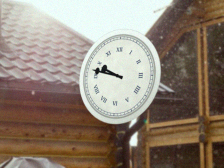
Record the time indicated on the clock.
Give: 9:47
